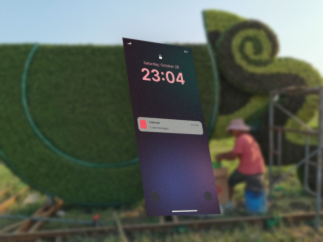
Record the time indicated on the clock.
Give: 23:04
